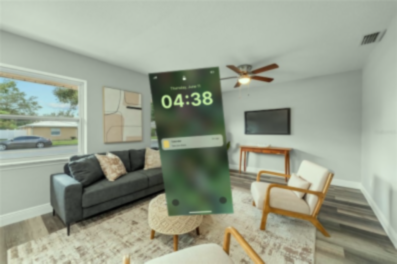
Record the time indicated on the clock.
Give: 4:38
